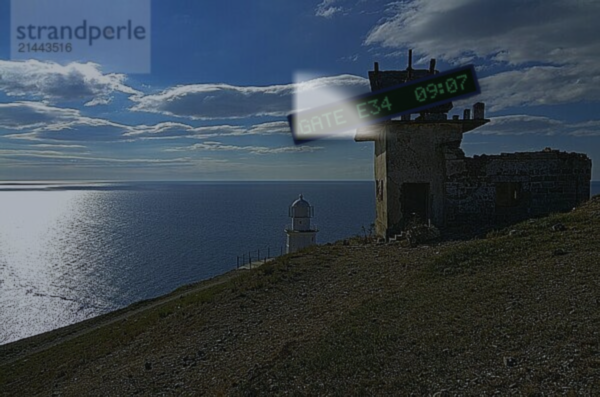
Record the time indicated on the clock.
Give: 9:07
